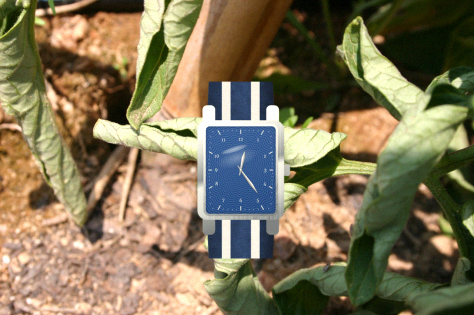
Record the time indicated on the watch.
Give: 12:24
